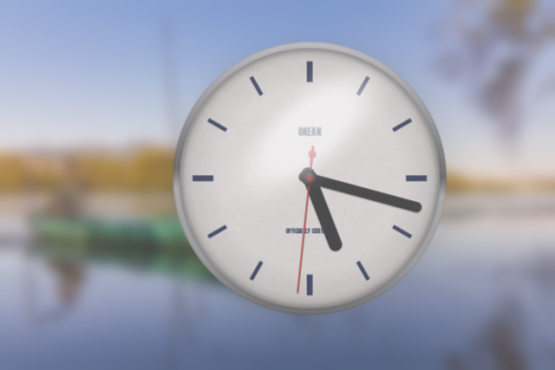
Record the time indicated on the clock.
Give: 5:17:31
